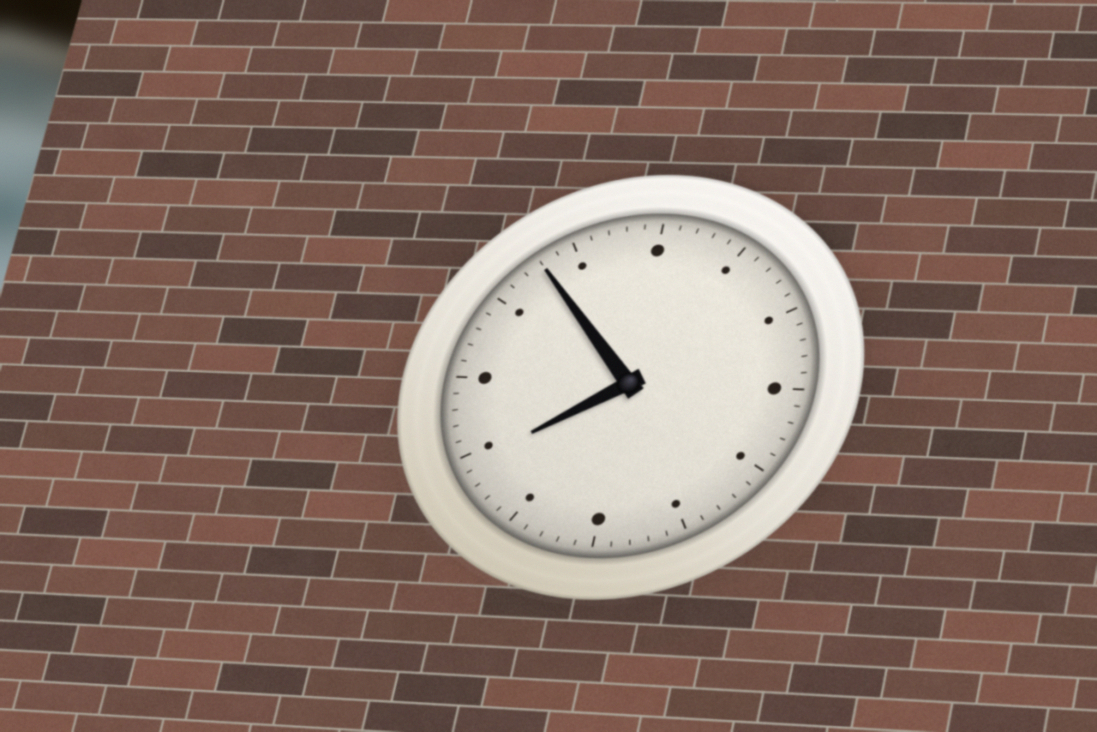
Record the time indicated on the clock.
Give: 7:53
